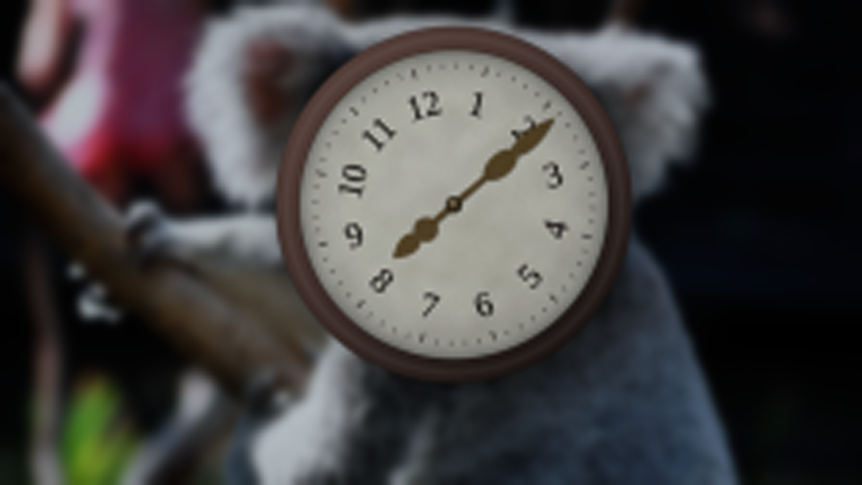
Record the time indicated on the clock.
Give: 8:11
